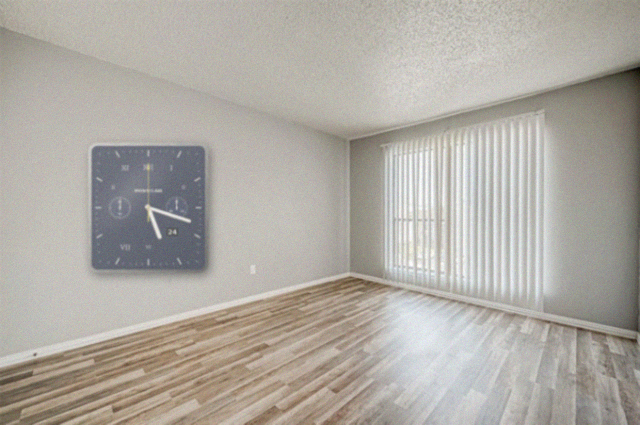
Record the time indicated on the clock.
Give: 5:18
